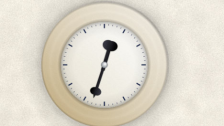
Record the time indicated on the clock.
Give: 12:33
